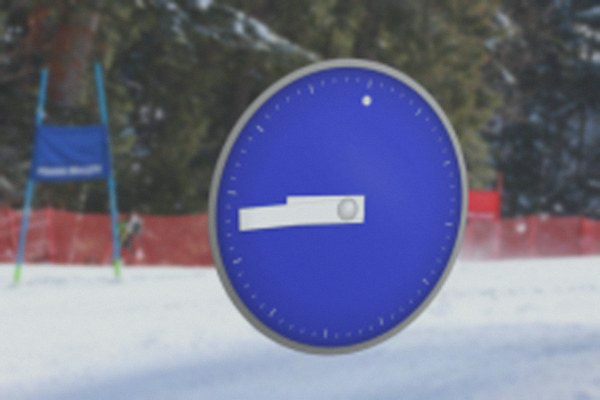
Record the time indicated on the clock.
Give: 8:43
